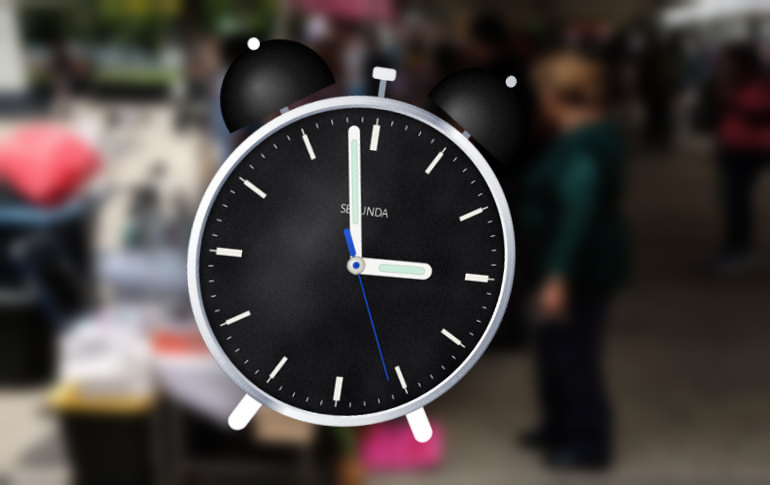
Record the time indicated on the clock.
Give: 2:58:26
